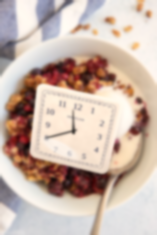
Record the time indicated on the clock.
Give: 11:40
